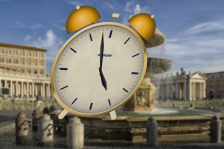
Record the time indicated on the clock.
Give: 4:58
